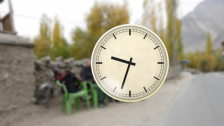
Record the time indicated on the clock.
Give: 9:33
